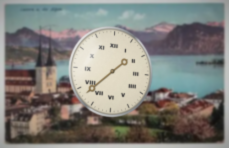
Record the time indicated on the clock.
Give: 1:38
